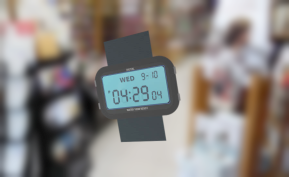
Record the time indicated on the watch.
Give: 4:29:04
